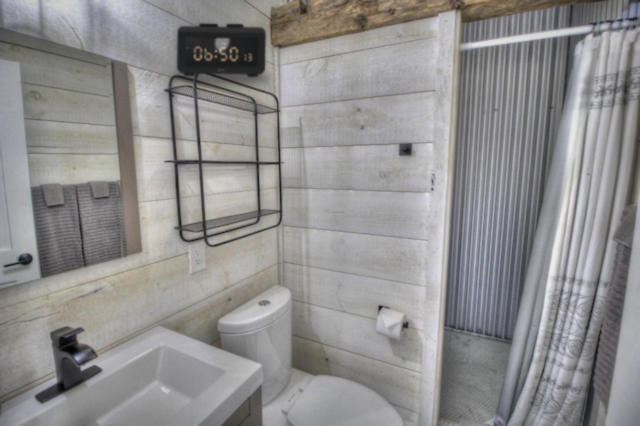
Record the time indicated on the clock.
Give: 6:50
